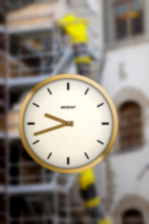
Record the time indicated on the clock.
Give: 9:42
